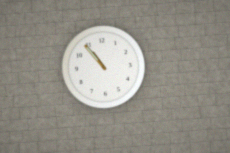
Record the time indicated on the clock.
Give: 10:54
